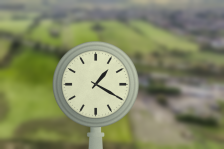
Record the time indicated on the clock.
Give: 1:20
